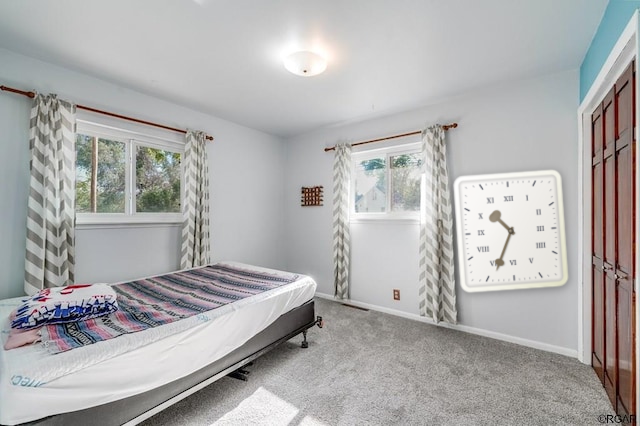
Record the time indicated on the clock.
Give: 10:34
